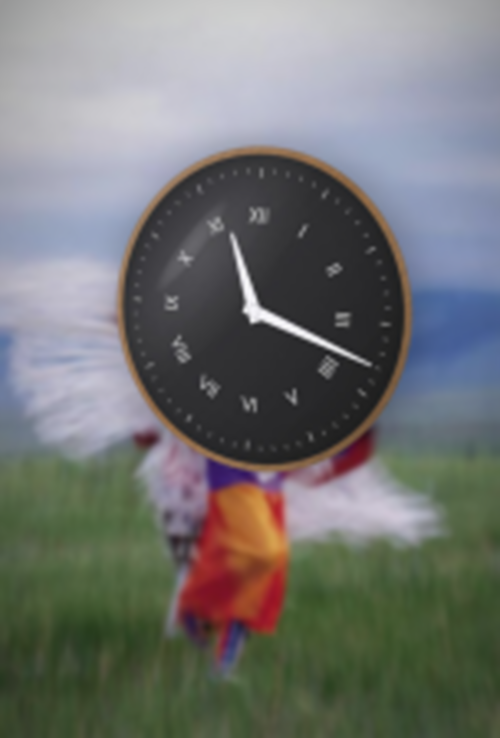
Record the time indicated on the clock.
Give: 11:18
